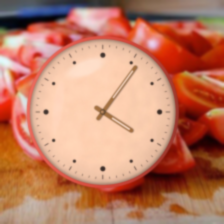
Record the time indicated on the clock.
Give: 4:06
